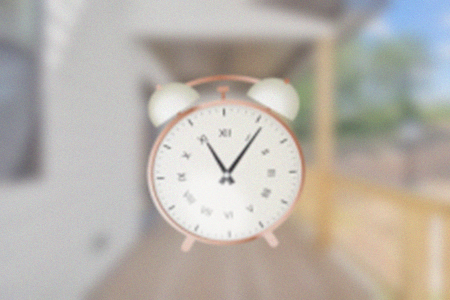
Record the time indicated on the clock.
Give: 11:06
